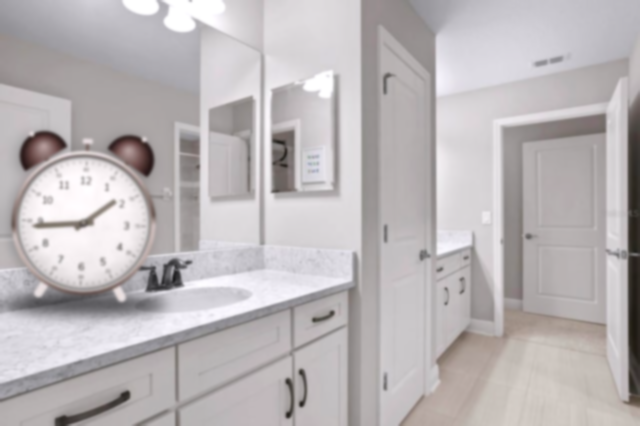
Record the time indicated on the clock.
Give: 1:44
